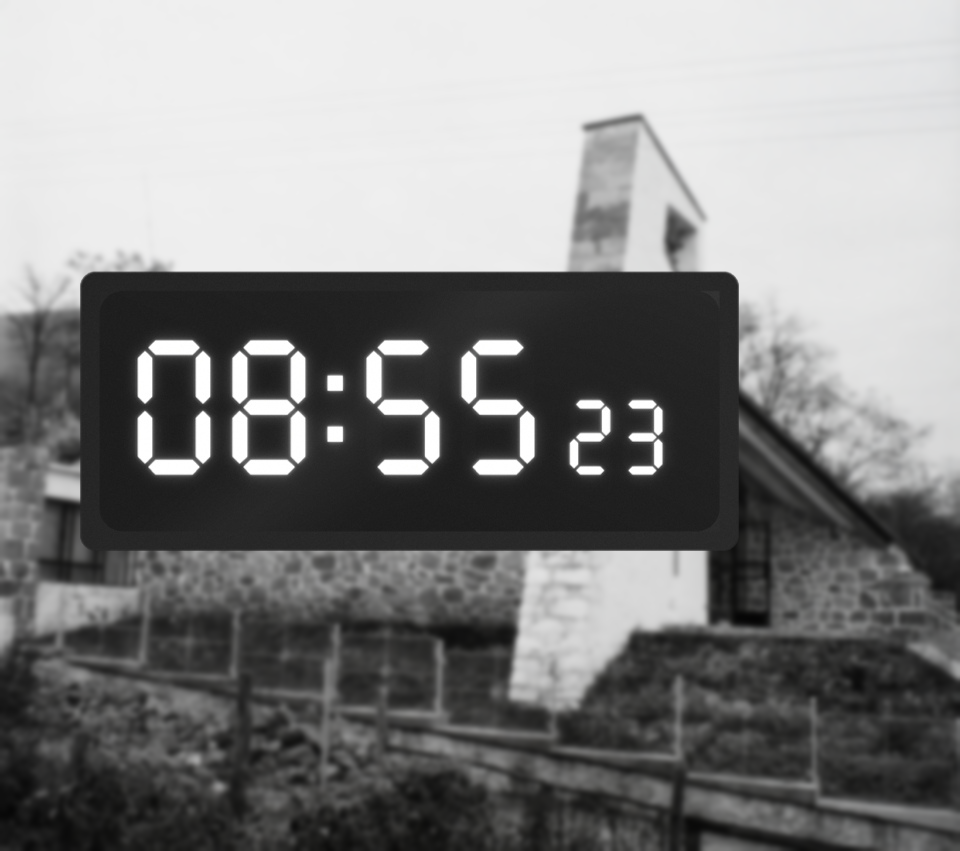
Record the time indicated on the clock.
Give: 8:55:23
